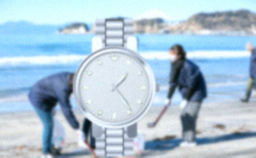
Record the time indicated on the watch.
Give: 1:24
